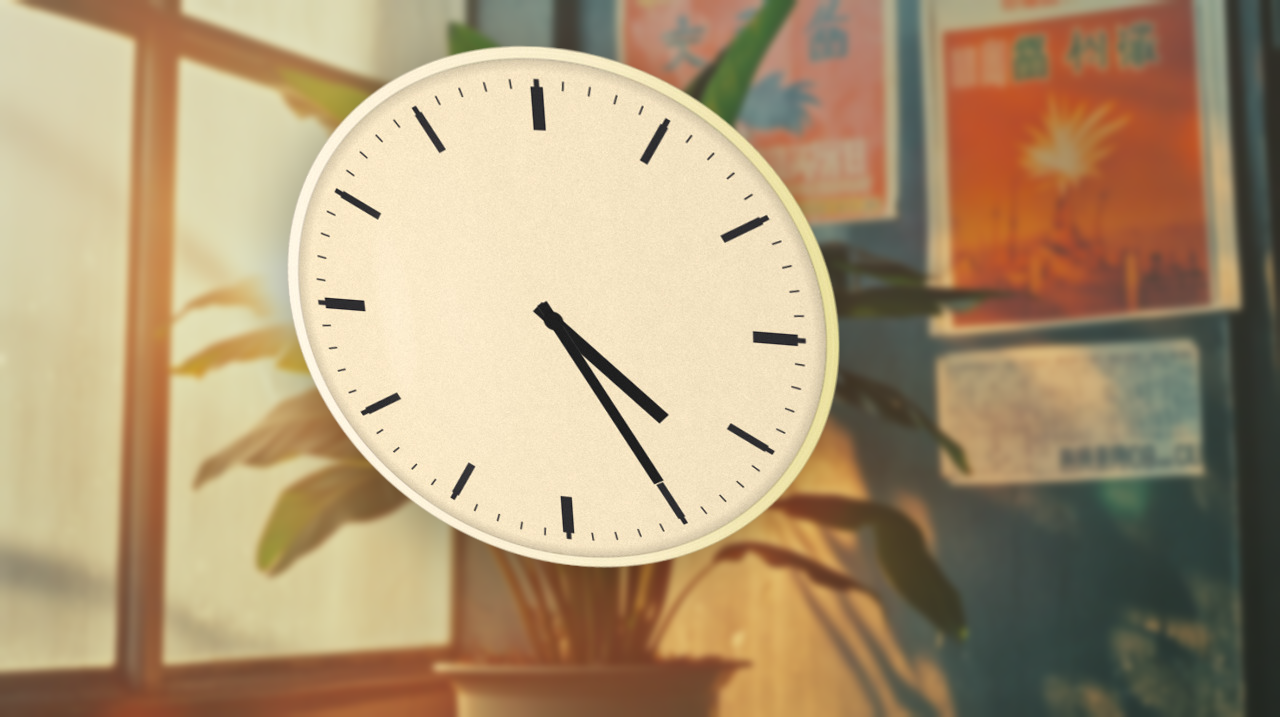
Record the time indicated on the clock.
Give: 4:25
